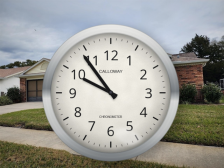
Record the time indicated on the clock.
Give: 9:54
